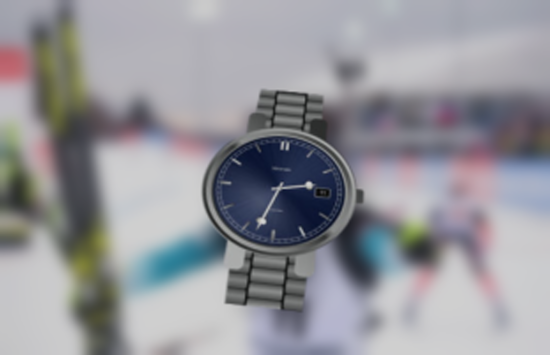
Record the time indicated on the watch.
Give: 2:33
